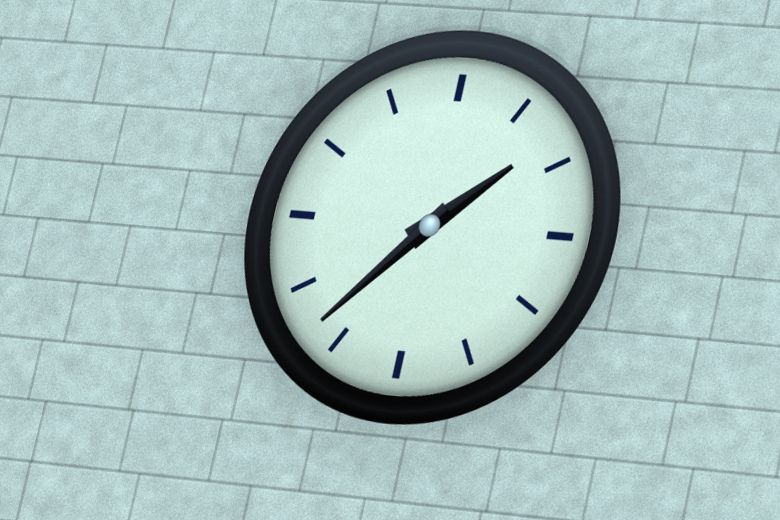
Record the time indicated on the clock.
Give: 1:37
